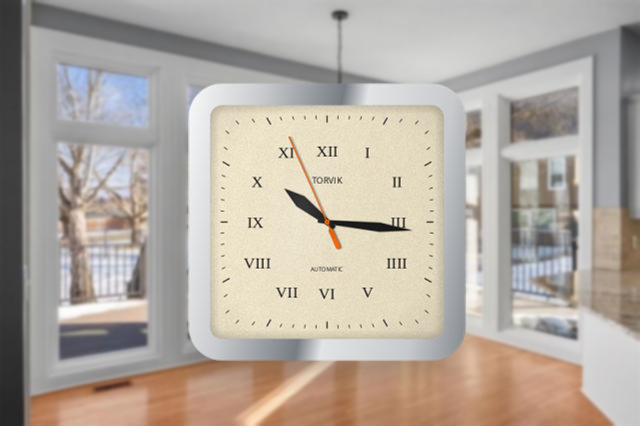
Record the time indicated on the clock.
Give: 10:15:56
